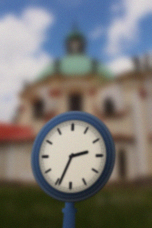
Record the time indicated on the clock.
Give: 2:34
